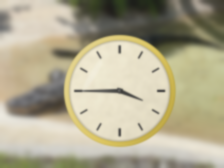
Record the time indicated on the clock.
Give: 3:45
